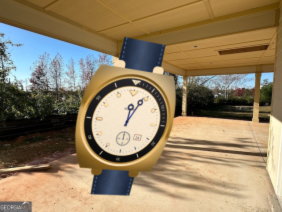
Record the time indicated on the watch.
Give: 12:04
